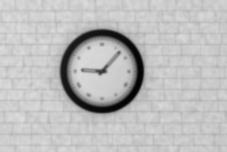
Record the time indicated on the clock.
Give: 9:07
